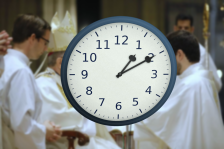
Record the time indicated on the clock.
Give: 1:10
